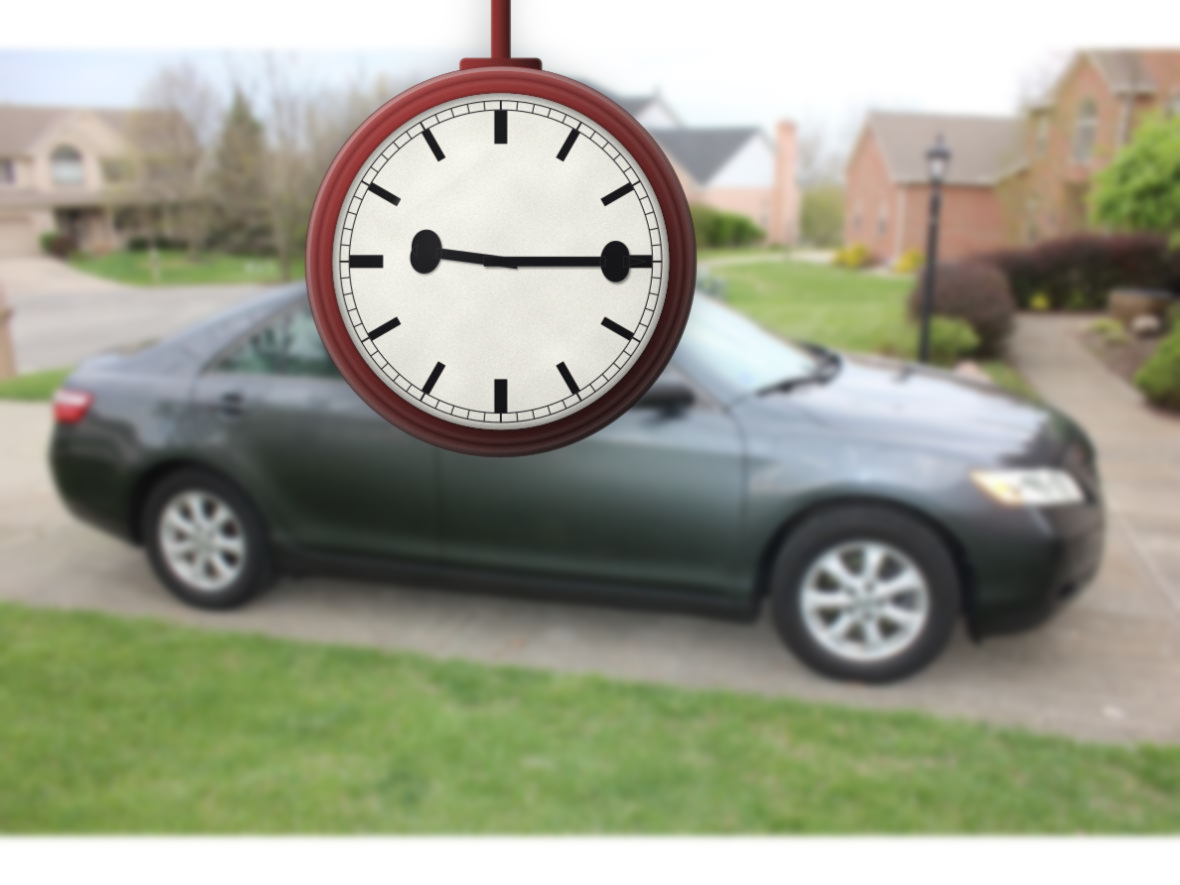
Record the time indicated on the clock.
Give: 9:15
